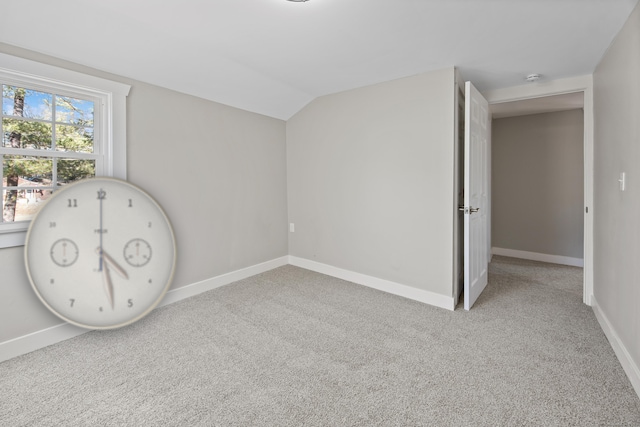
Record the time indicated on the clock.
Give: 4:28
